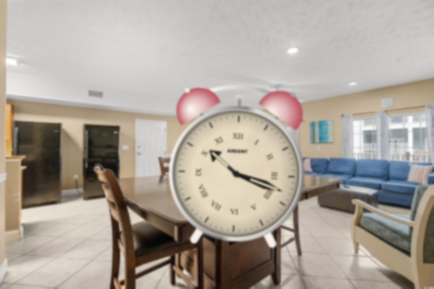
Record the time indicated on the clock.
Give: 10:18
